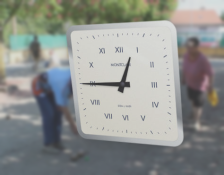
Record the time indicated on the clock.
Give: 12:45
